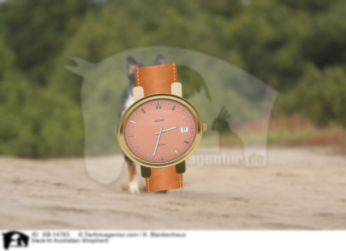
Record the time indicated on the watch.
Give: 2:33
